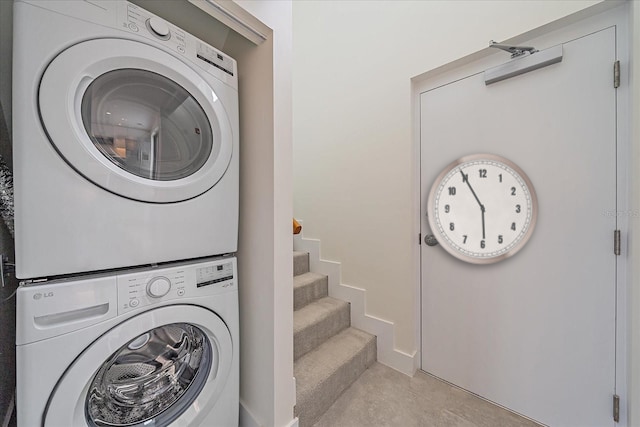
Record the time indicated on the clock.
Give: 5:55
